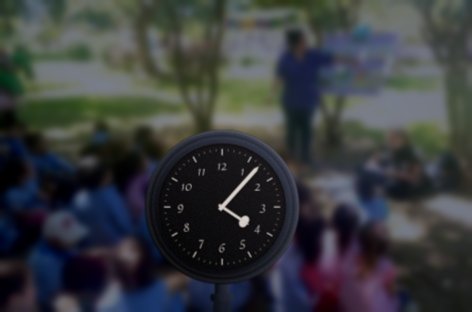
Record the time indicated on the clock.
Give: 4:07
